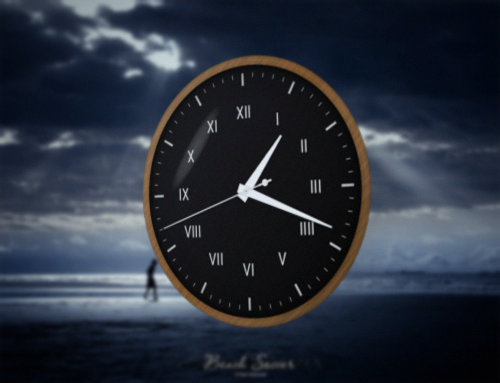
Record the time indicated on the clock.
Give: 1:18:42
